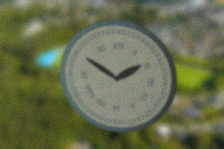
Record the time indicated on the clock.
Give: 1:50
